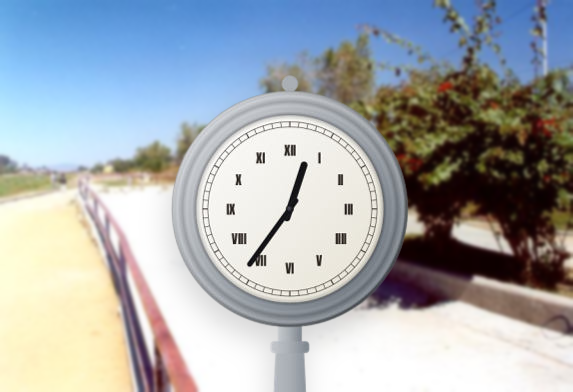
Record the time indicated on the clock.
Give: 12:36
